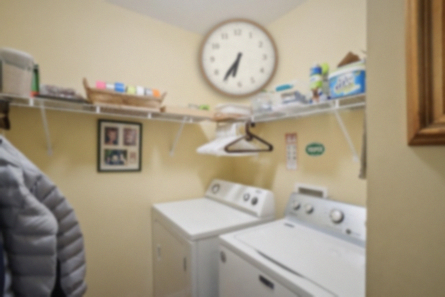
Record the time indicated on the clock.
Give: 6:36
